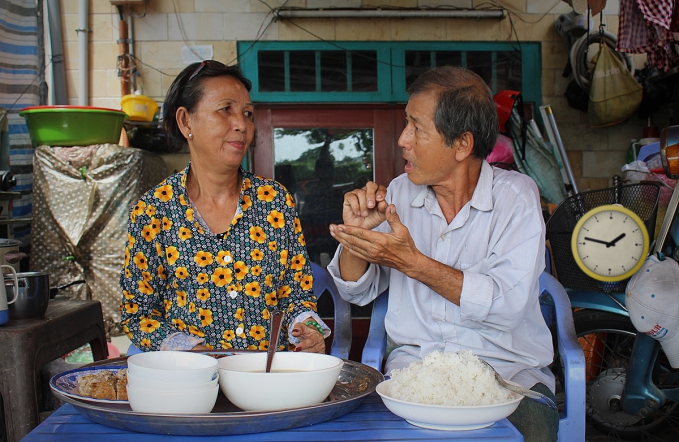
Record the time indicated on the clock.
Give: 1:47
